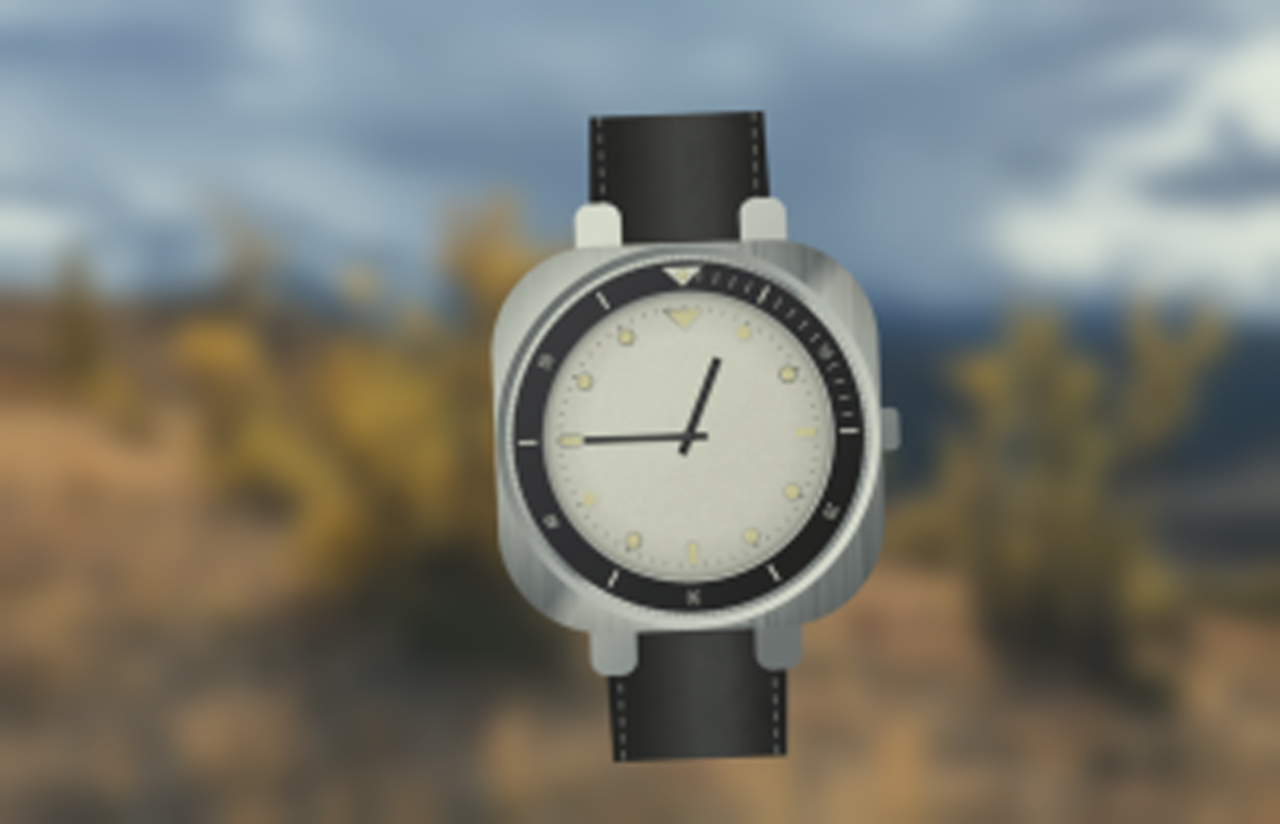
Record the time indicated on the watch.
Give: 12:45
